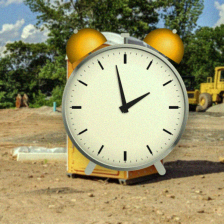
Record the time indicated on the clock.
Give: 1:58
